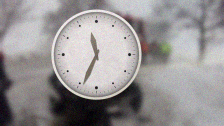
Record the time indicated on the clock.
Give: 11:34
